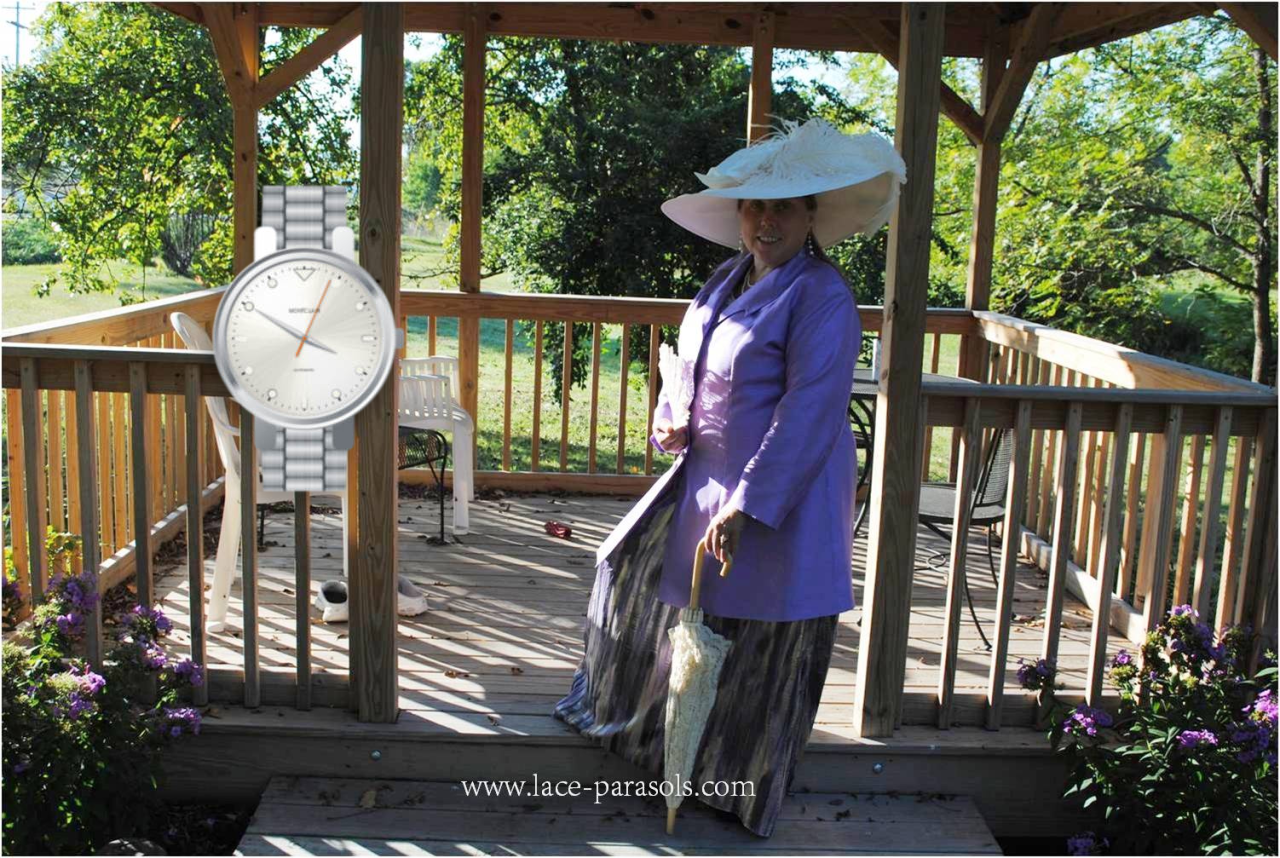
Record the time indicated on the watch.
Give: 3:50:04
